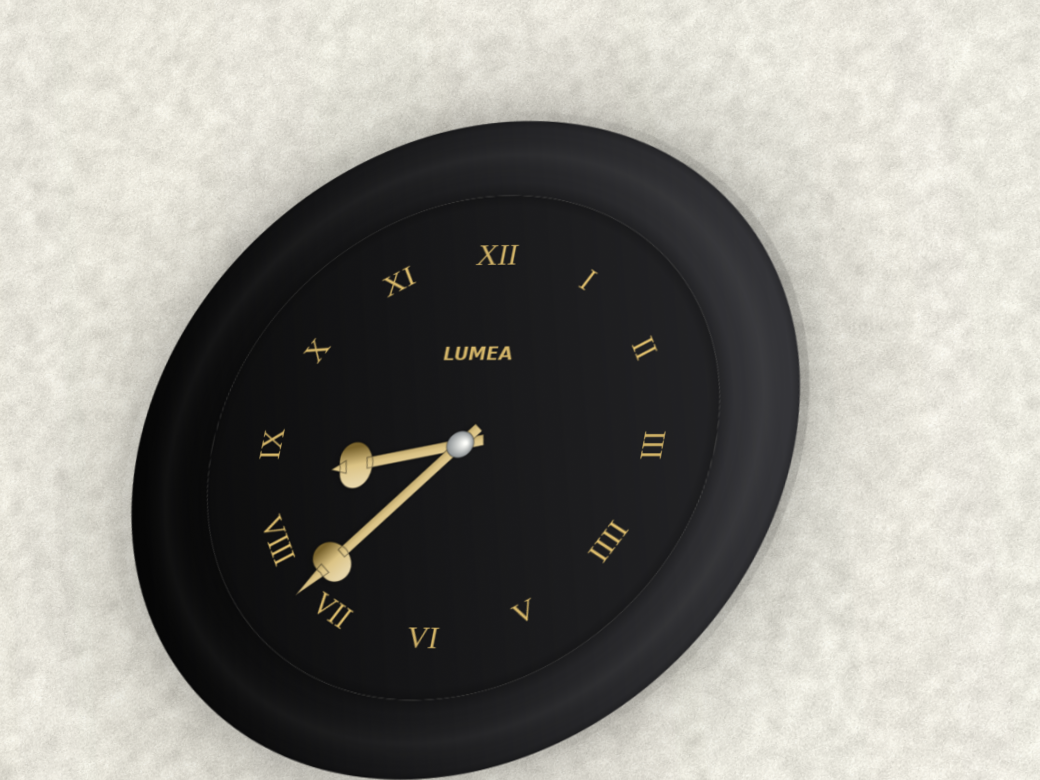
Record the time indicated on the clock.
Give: 8:37
